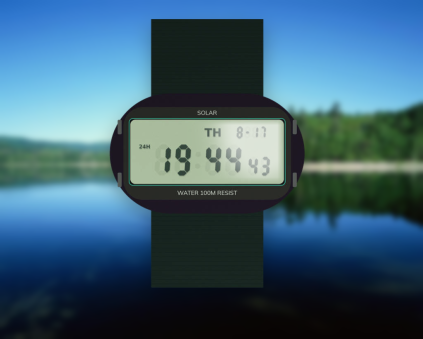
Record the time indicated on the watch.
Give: 19:44:43
